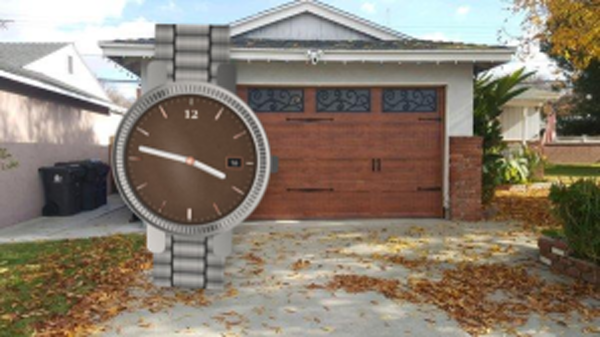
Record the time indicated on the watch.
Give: 3:47
